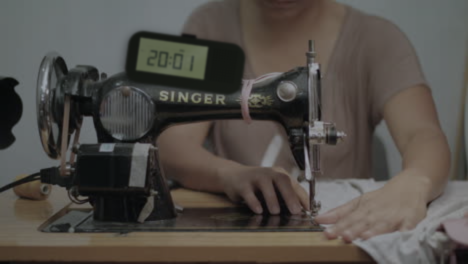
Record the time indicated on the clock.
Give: 20:01
